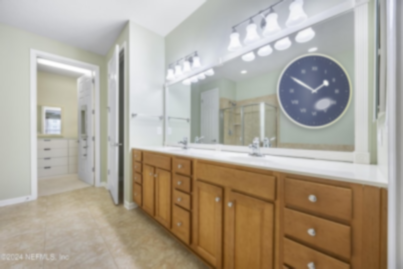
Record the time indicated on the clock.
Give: 1:50
